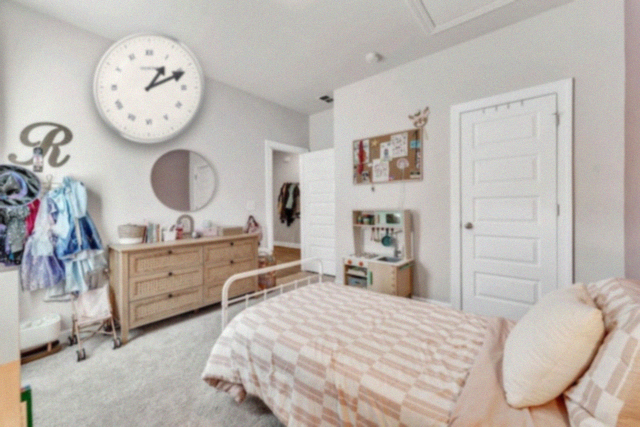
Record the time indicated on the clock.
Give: 1:11
